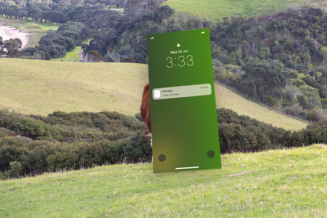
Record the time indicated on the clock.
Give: 3:33
